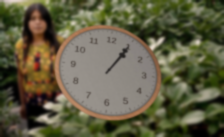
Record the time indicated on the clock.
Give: 1:05
